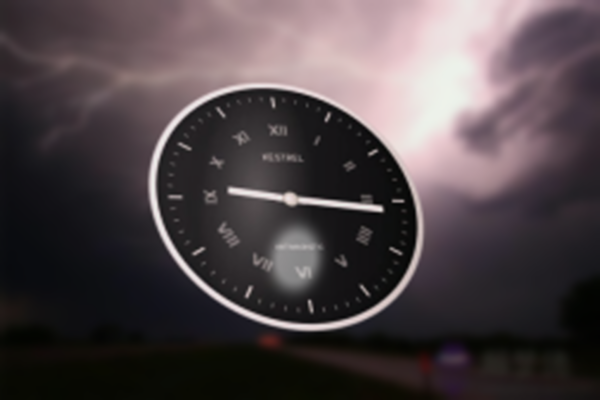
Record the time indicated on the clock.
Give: 9:16
